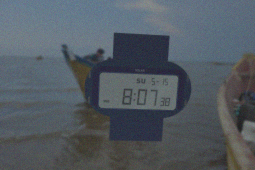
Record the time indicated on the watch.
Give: 8:07
